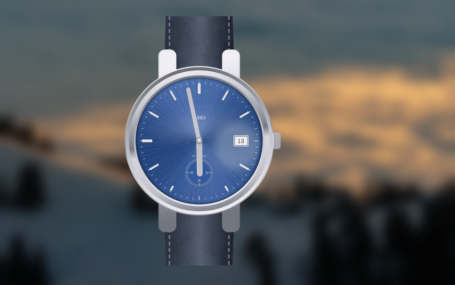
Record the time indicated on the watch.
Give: 5:58
